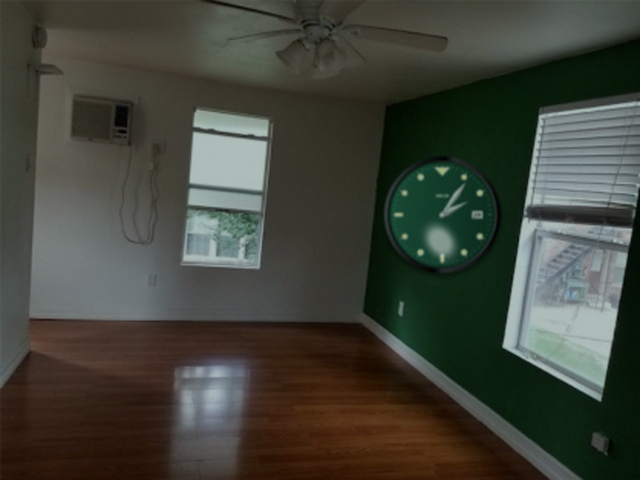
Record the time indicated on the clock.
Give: 2:06
